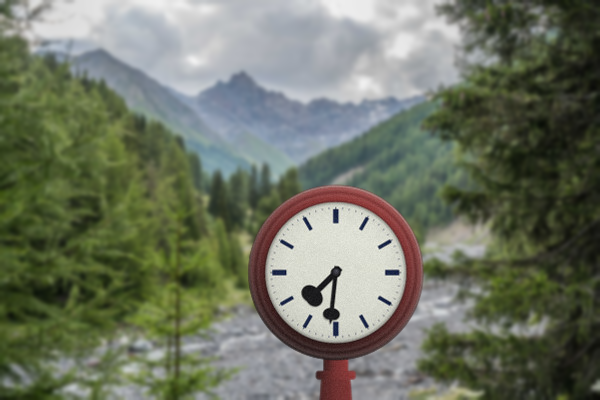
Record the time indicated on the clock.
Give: 7:31
